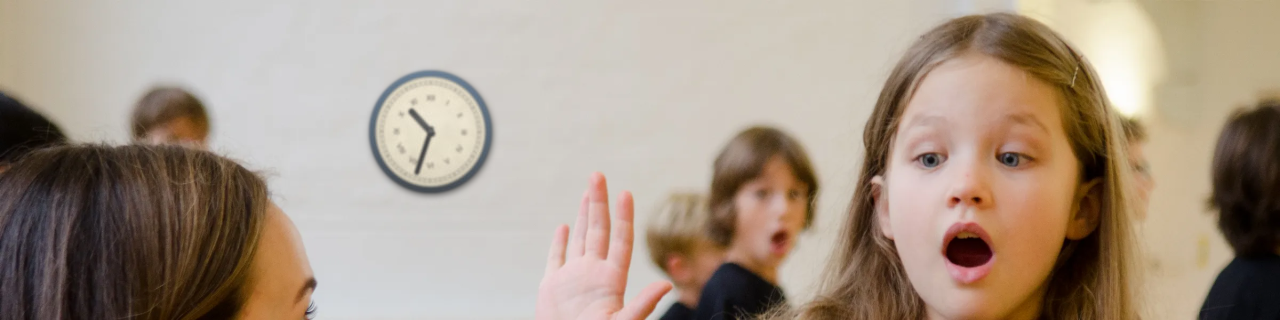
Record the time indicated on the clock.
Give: 10:33
